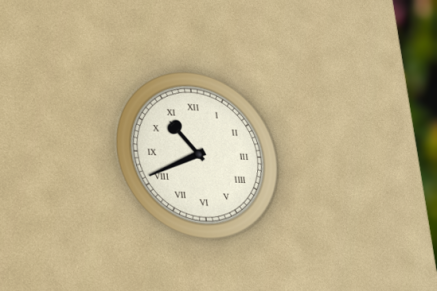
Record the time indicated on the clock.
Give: 10:41
